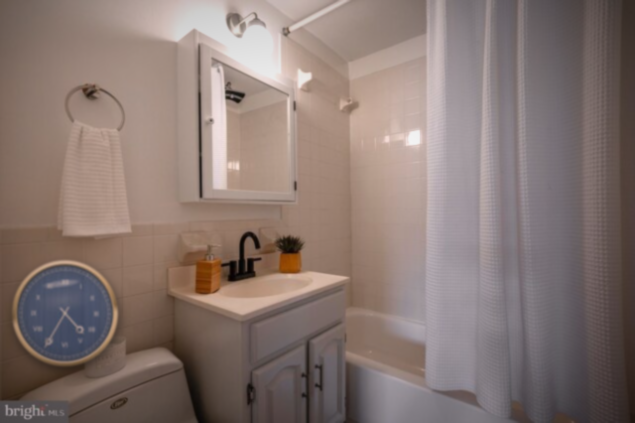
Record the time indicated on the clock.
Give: 4:35
